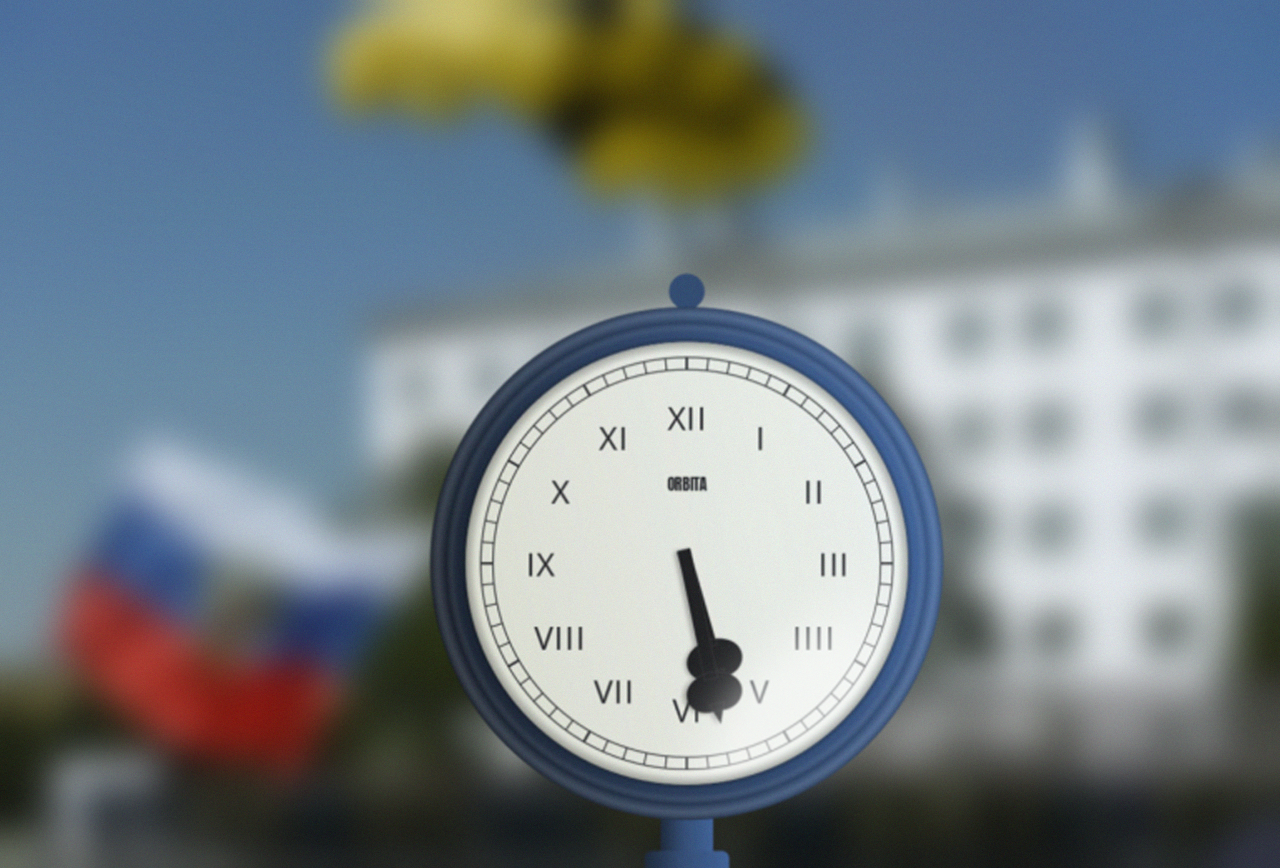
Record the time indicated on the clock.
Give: 5:28
